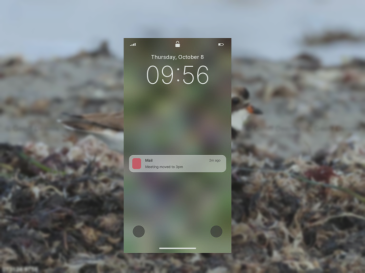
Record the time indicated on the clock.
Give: 9:56
